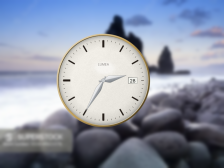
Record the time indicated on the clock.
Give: 2:35
